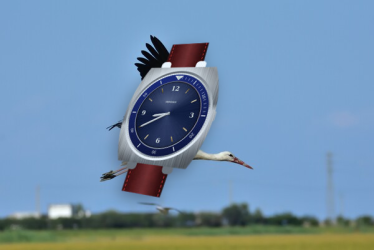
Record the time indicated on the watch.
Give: 8:40
